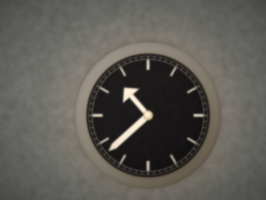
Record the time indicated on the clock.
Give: 10:38
